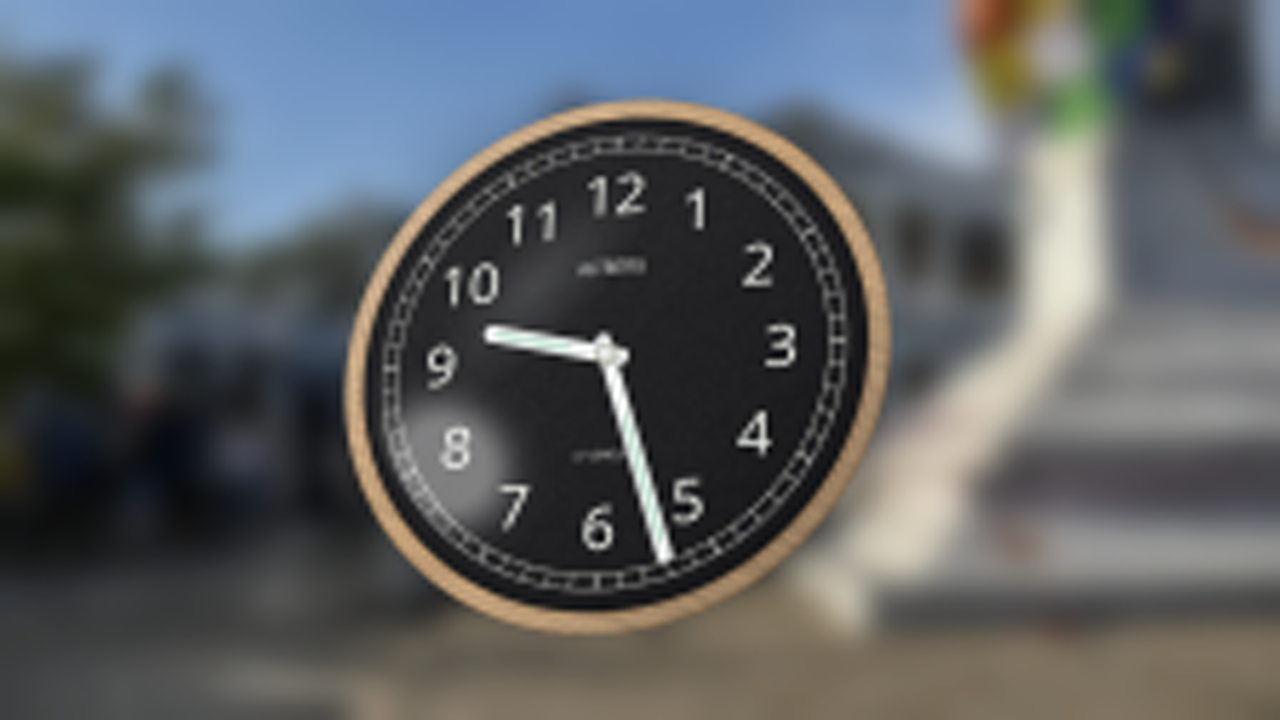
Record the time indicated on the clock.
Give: 9:27
